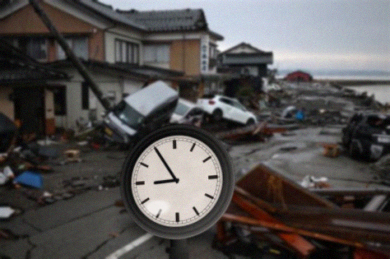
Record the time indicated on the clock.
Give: 8:55
